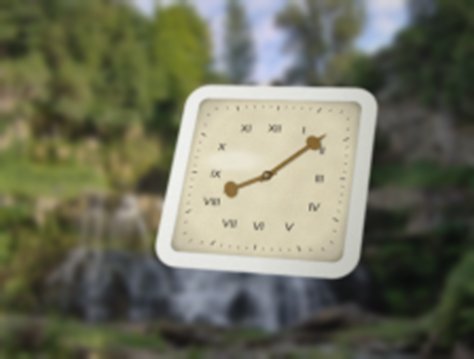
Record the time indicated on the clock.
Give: 8:08
